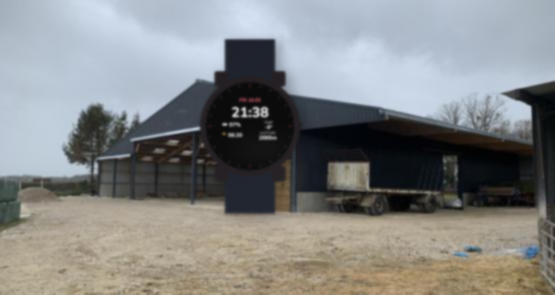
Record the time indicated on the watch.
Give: 21:38
